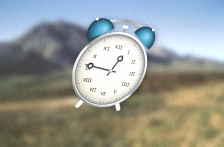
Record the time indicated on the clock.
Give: 12:46
